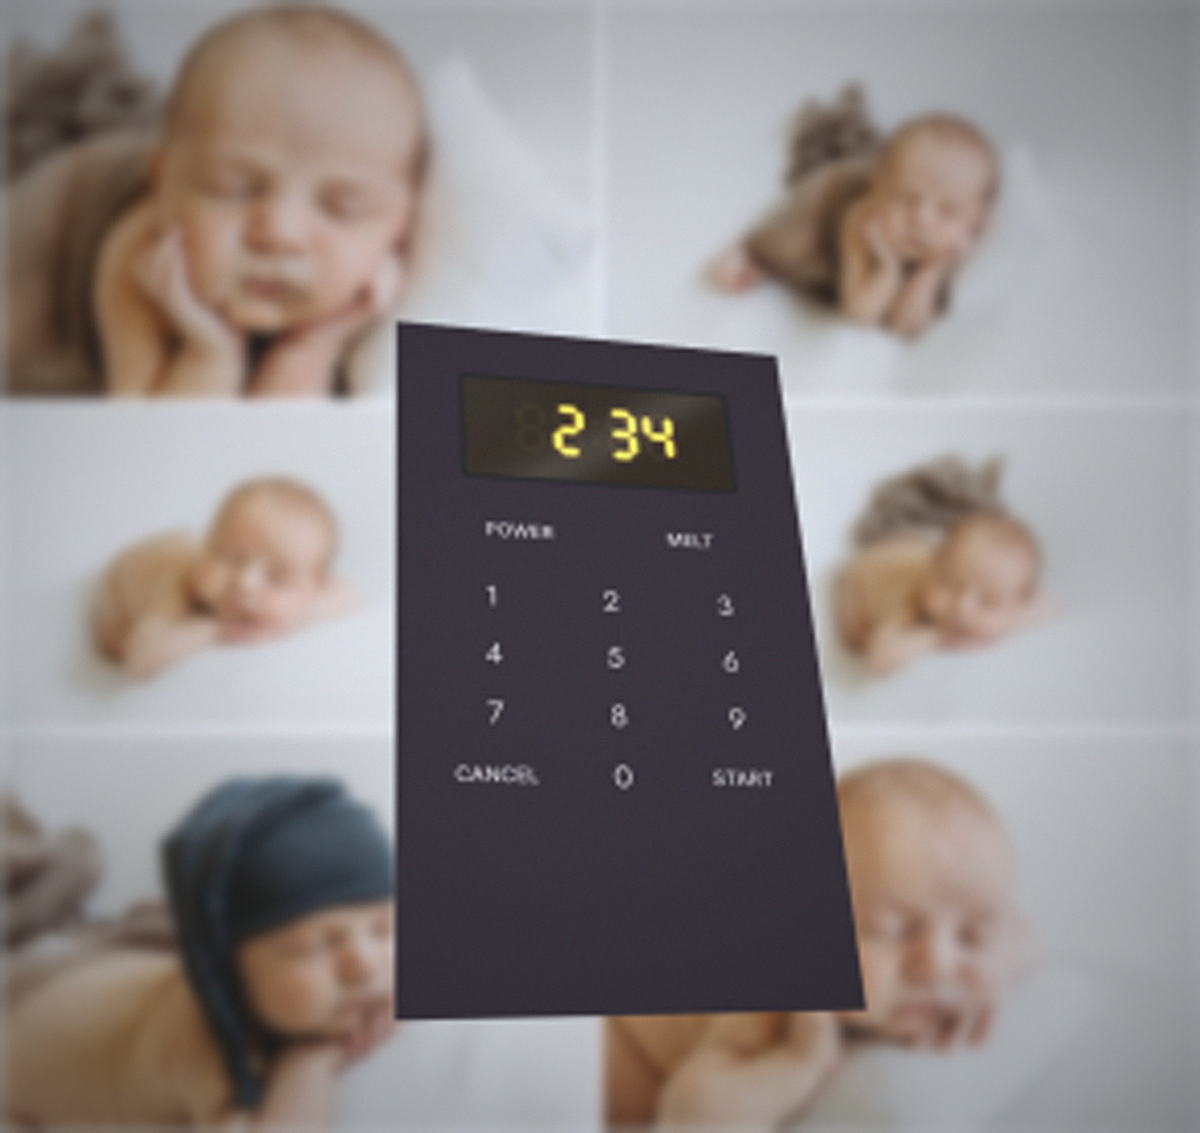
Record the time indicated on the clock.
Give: 2:34
